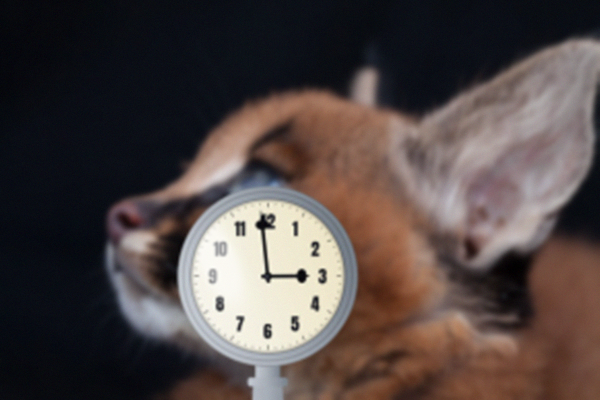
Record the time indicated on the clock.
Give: 2:59
